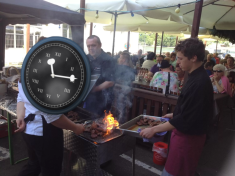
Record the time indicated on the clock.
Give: 11:14
